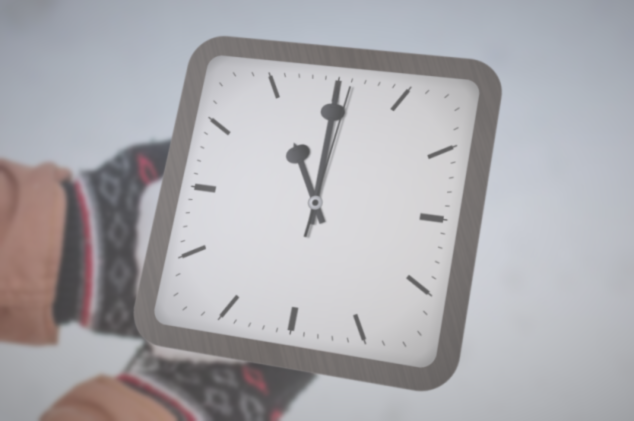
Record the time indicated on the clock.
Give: 11:00:01
